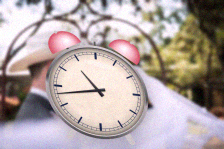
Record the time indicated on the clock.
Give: 10:43
